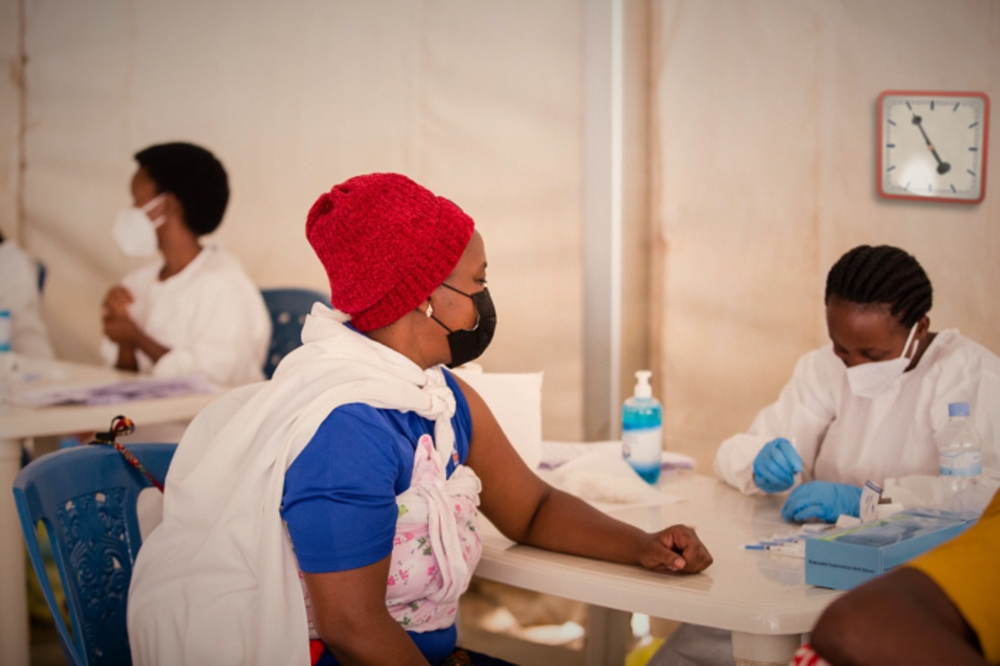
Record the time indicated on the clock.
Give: 4:55
